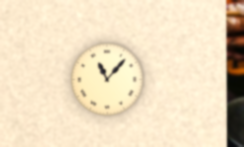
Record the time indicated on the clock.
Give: 11:07
